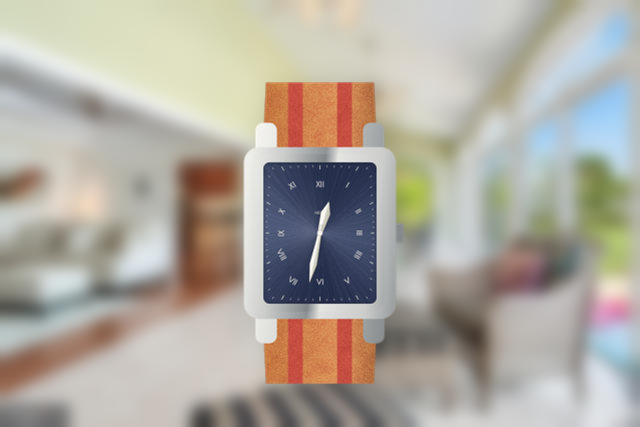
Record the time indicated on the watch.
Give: 12:32
